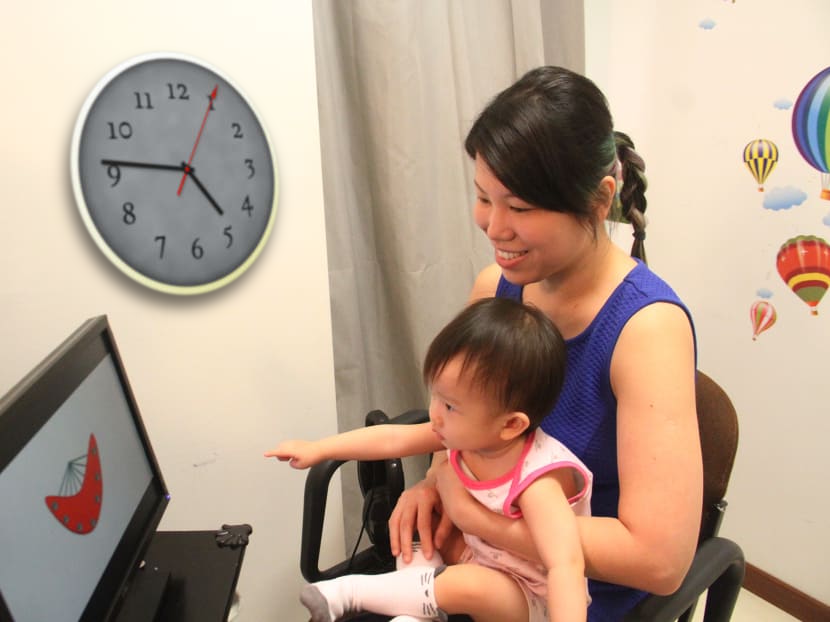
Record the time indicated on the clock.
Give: 4:46:05
